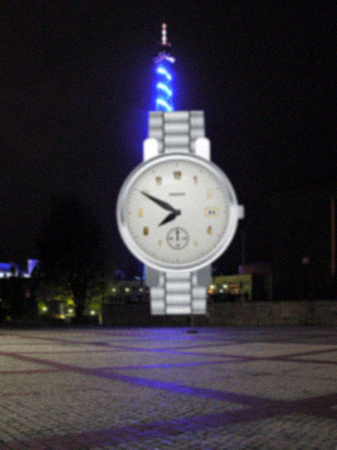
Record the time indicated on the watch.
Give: 7:50
